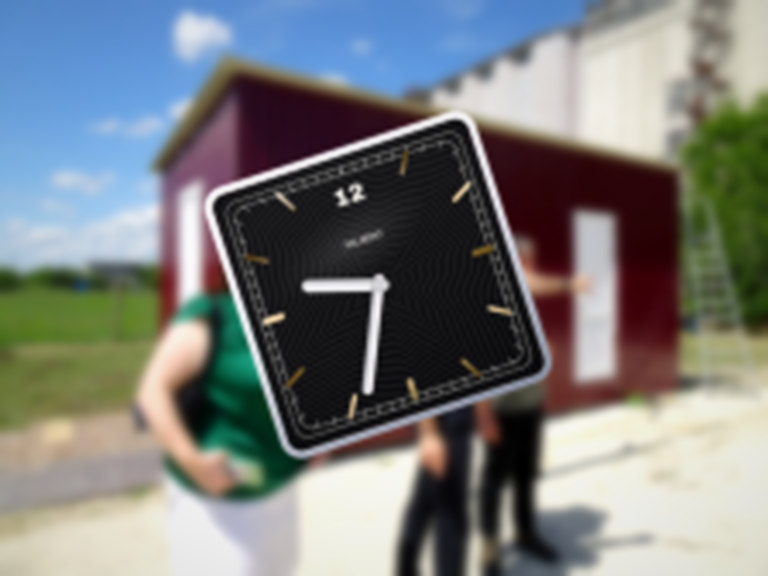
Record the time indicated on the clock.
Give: 9:34
